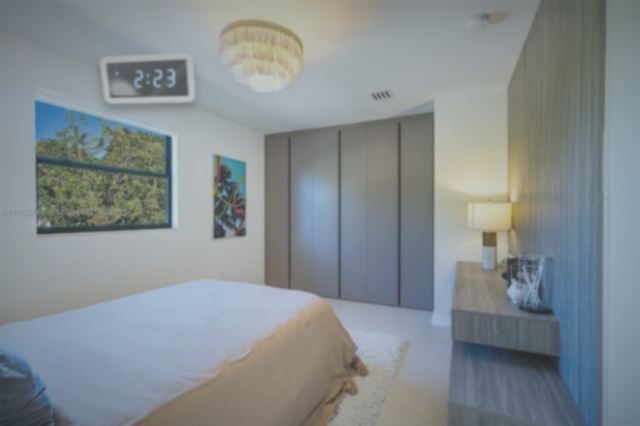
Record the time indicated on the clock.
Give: 2:23
